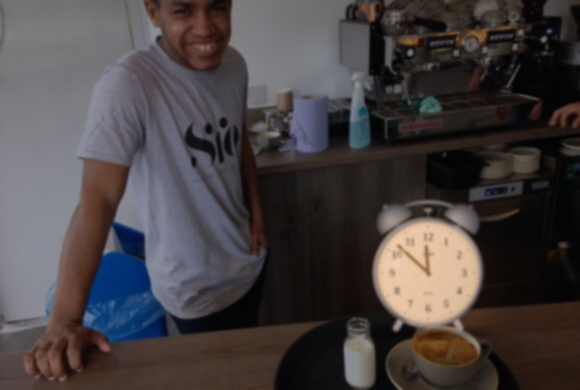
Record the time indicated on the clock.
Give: 11:52
